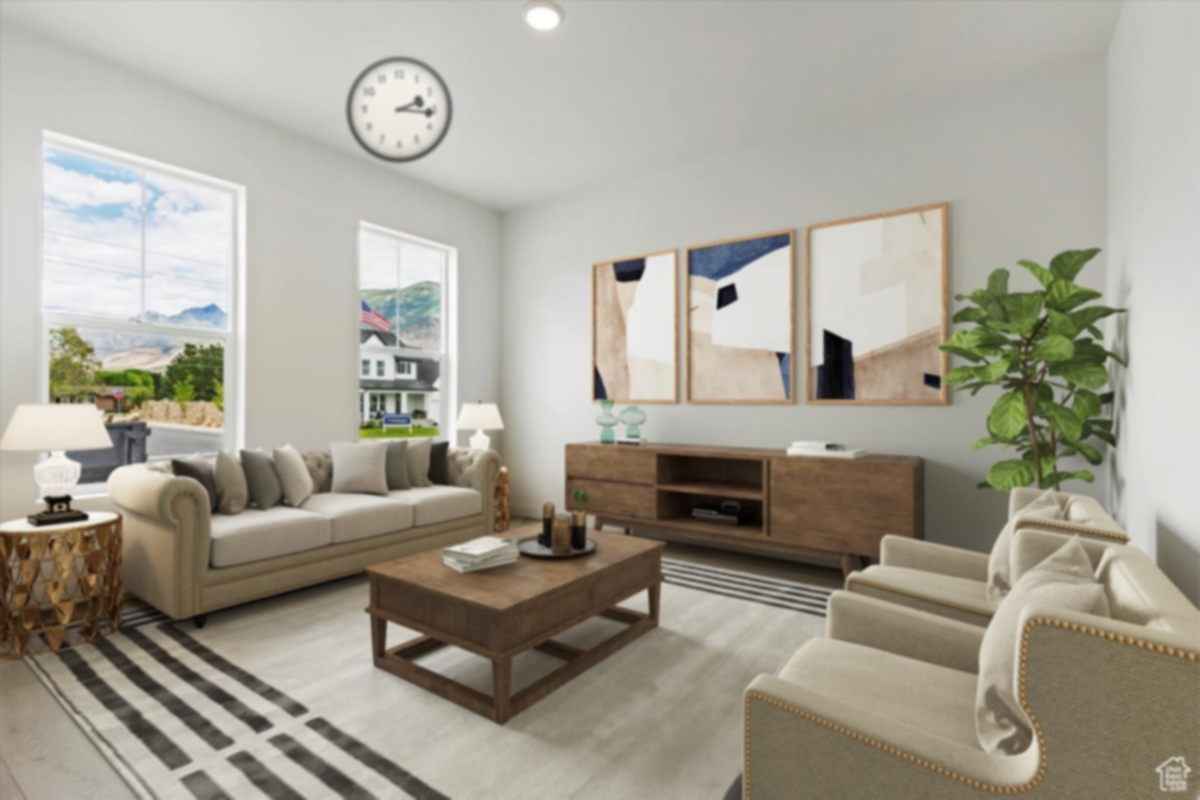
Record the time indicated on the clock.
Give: 2:16
